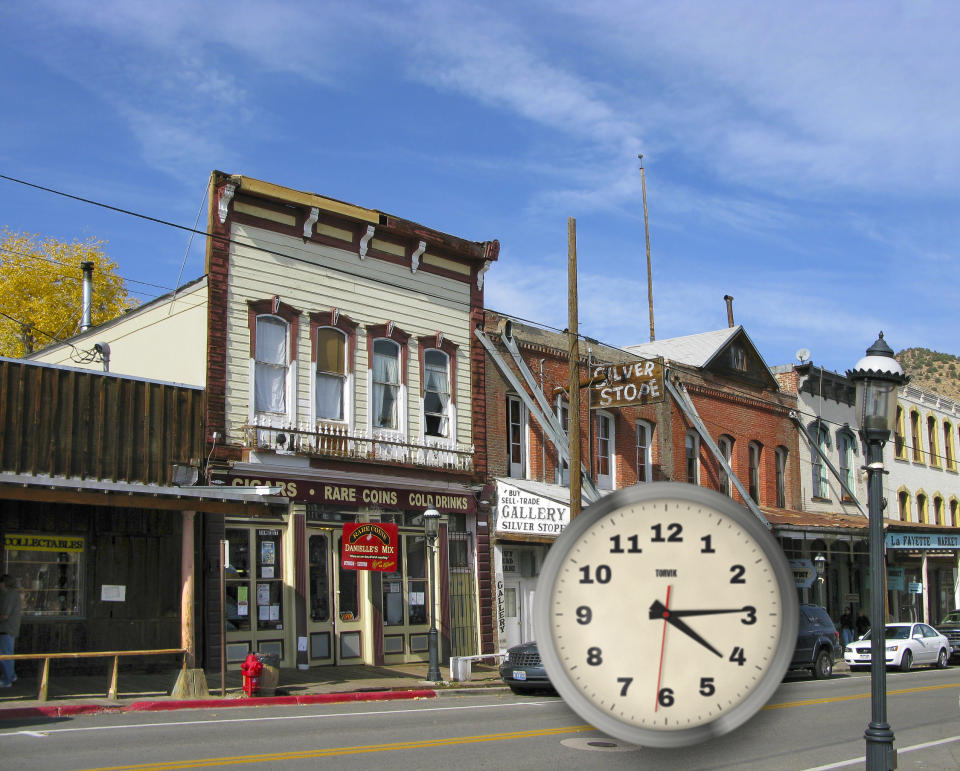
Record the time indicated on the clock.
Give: 4:14:31
